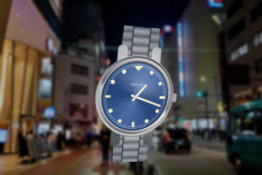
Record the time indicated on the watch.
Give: 1:18
